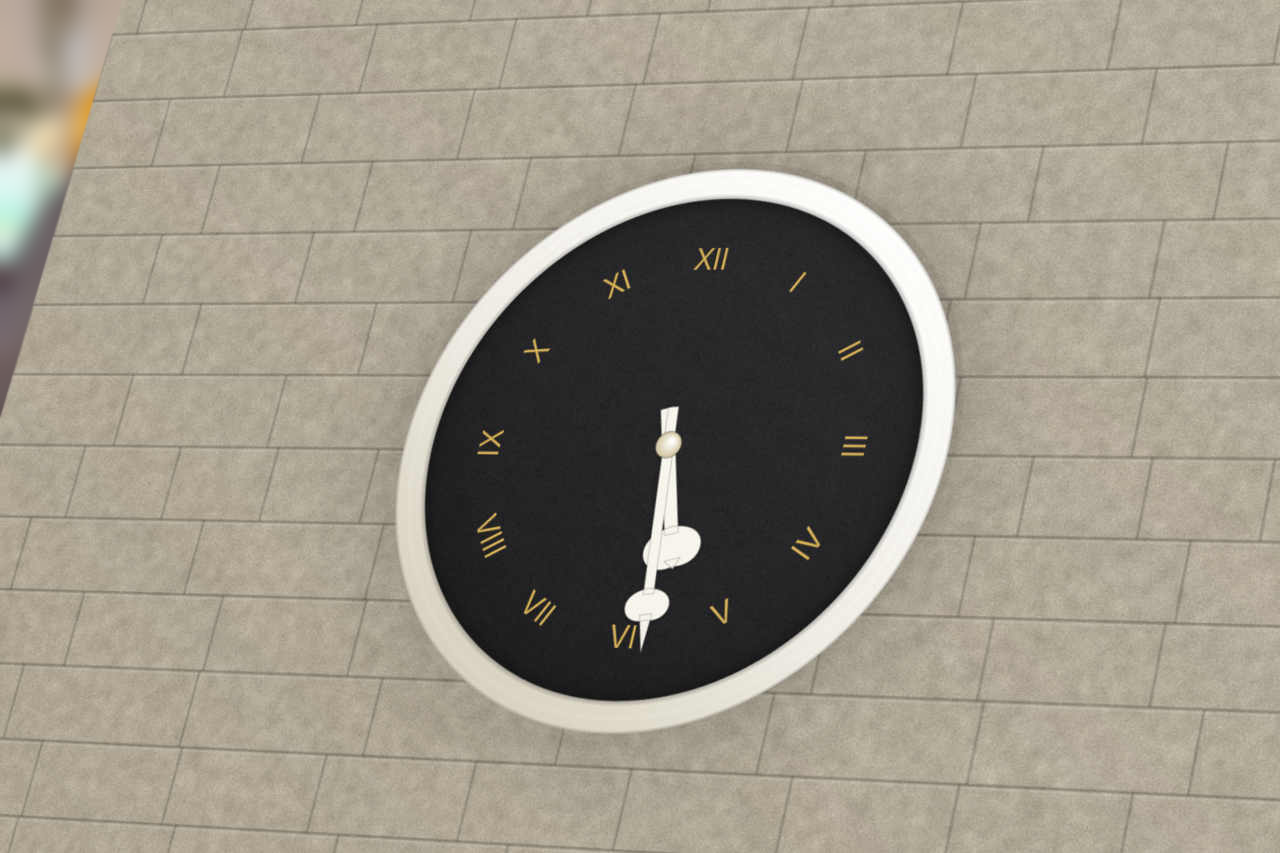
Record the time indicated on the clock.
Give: 5:29
